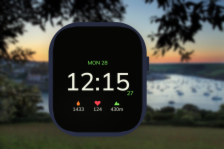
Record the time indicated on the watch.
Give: 12:15
